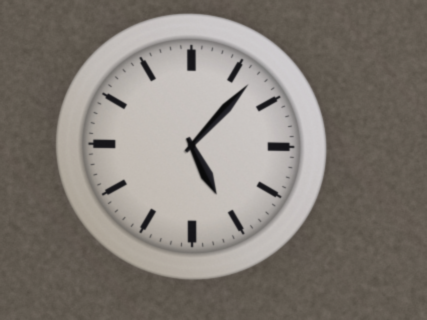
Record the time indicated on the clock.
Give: 5:07
